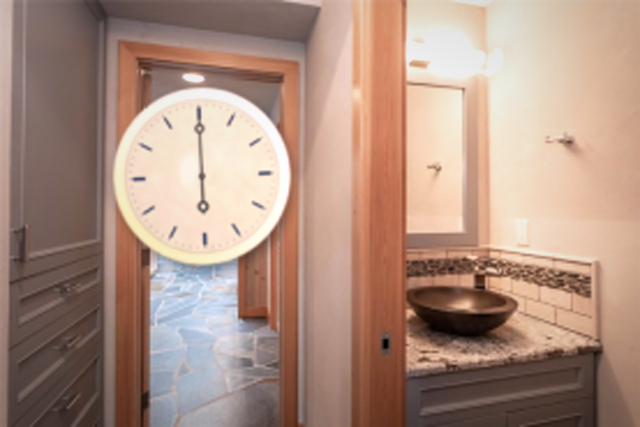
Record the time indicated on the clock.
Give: 6:00
